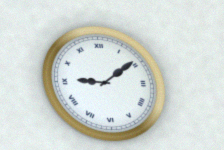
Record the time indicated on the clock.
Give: 9:09
